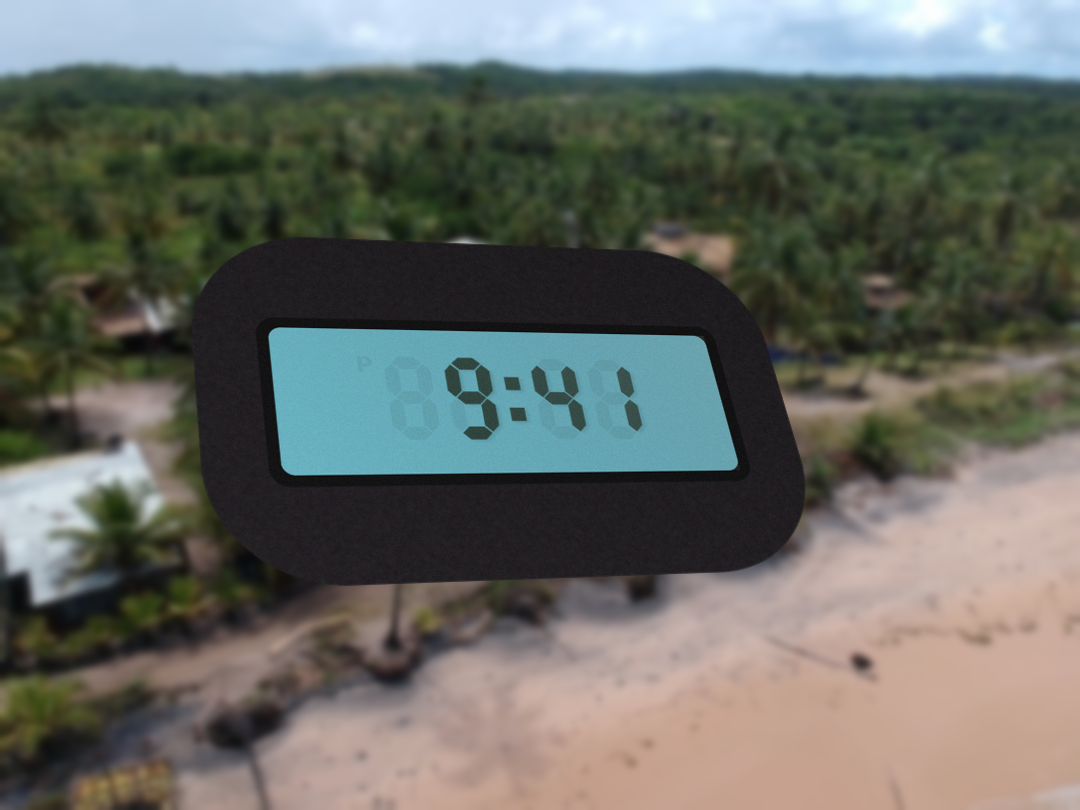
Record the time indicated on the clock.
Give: 9:41
